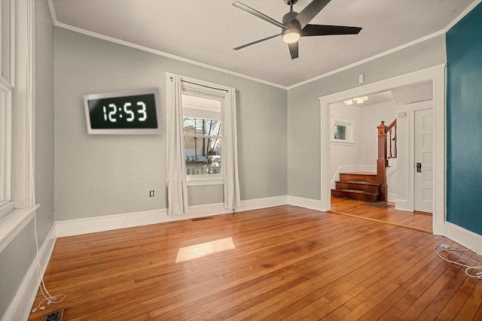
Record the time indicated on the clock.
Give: 12:53
